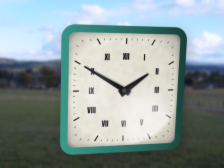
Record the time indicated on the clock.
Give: 1:50
